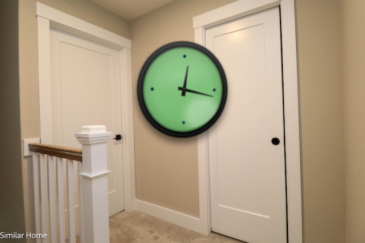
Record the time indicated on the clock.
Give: 12:17
